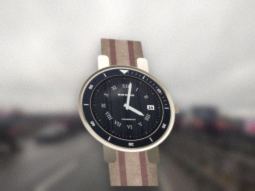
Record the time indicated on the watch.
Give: 4:02
